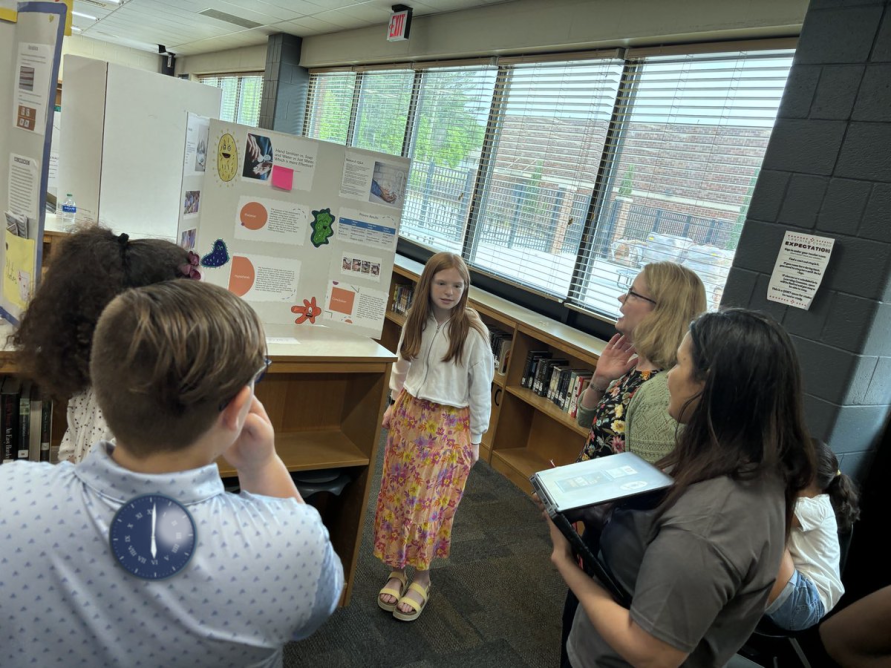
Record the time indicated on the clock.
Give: 6:01
